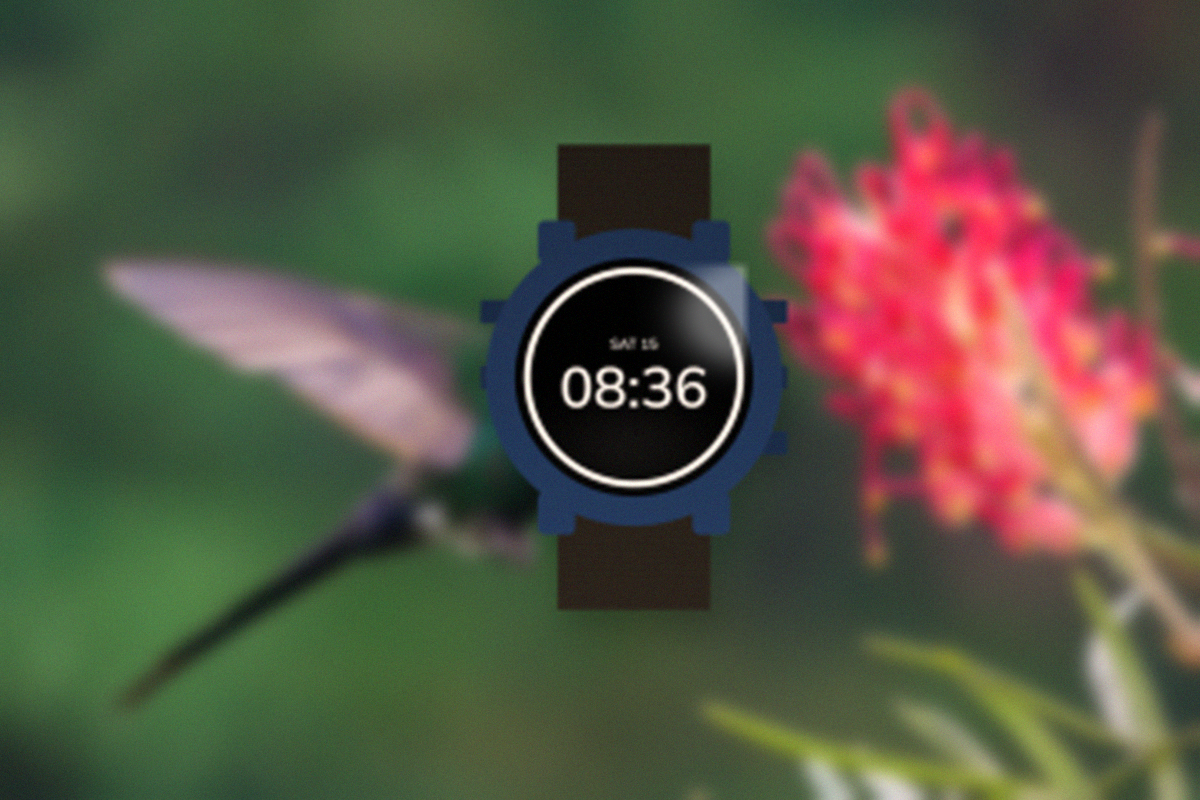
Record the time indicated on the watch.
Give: 8:36
